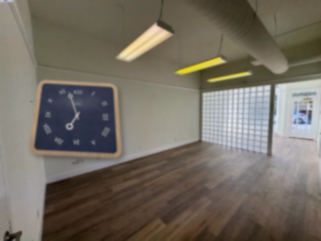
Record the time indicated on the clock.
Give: 6:57
